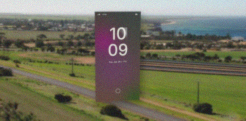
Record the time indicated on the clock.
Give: 10:09
